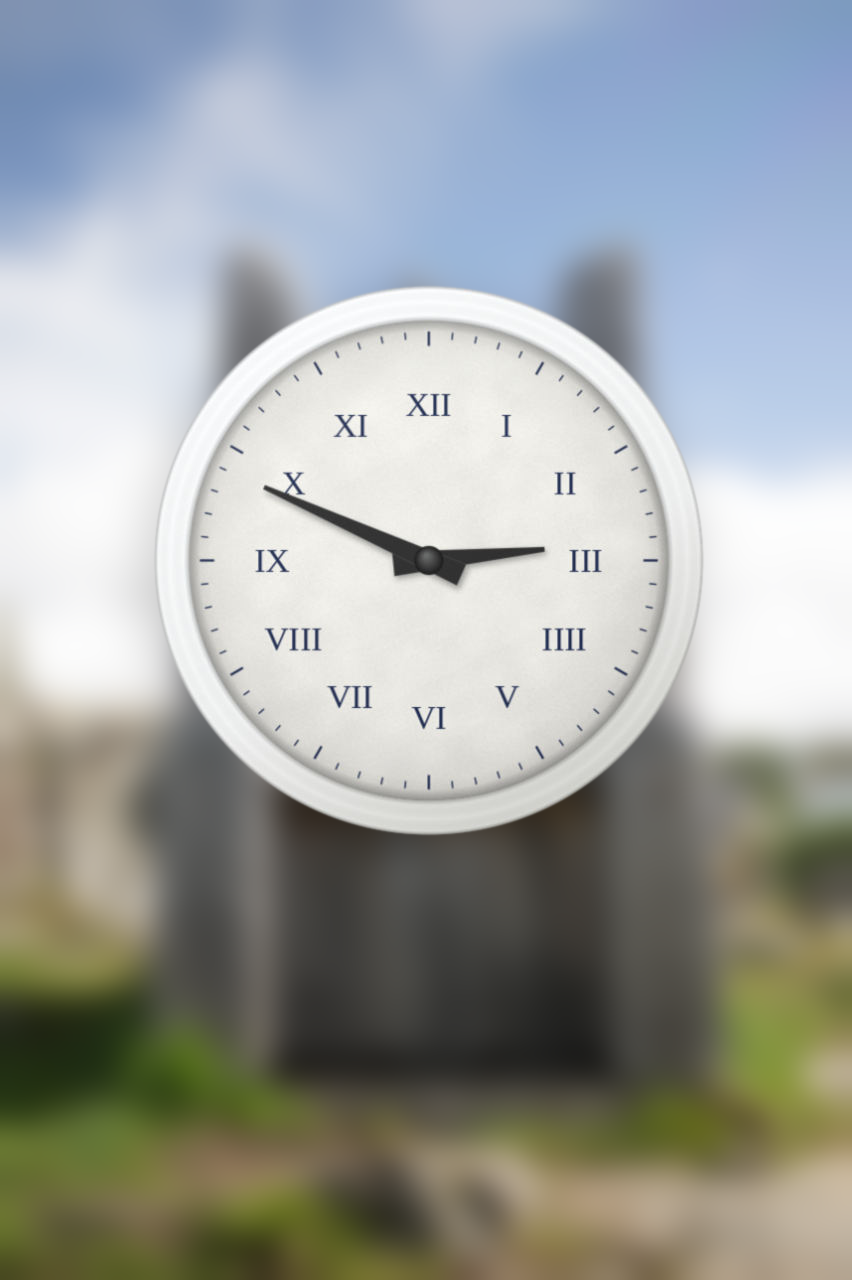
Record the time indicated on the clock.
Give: 2:49
